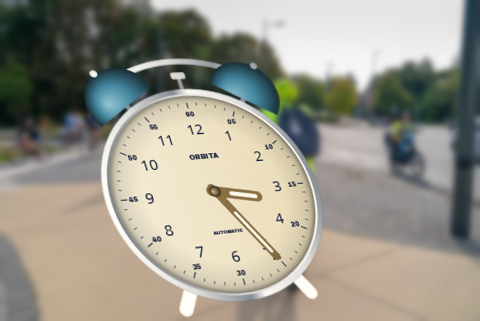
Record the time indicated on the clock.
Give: 3:25
